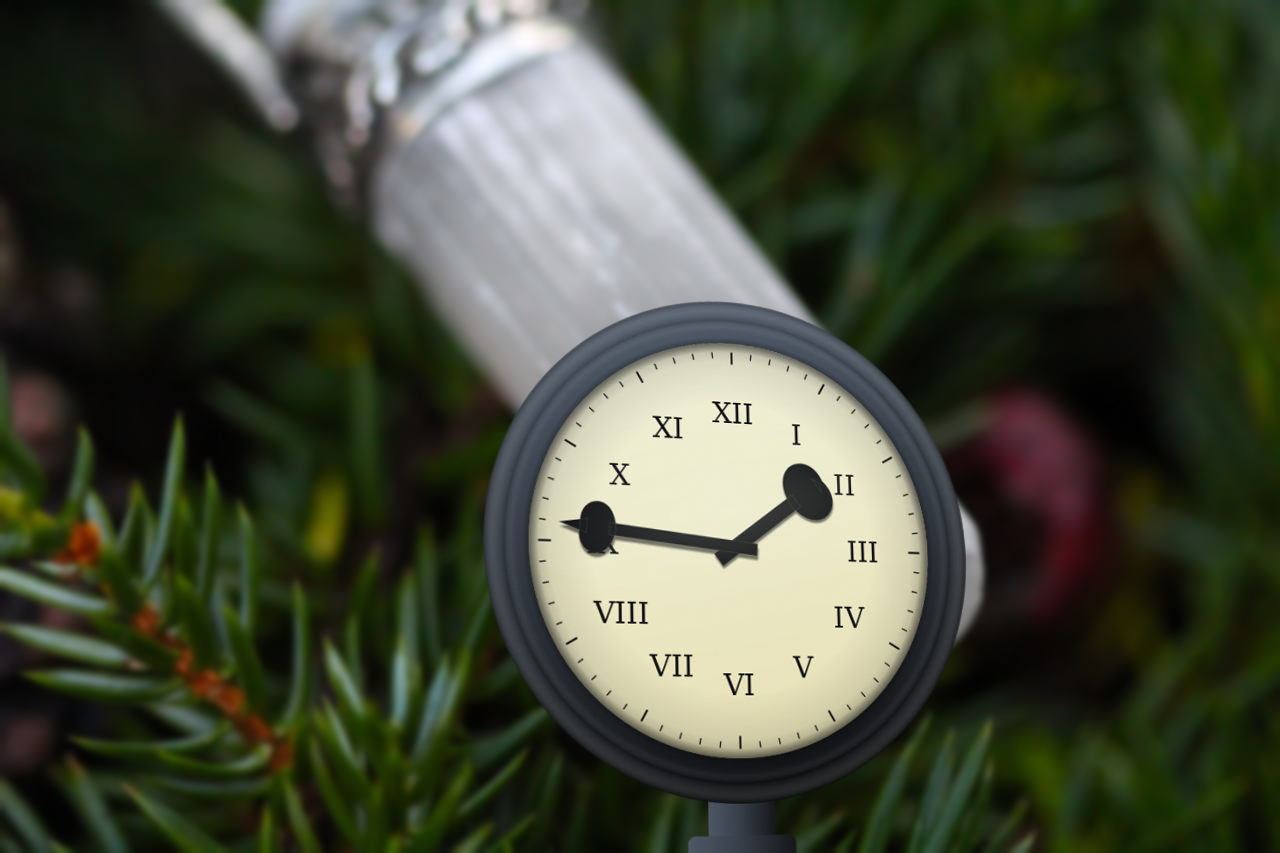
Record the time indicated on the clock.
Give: 1:46
